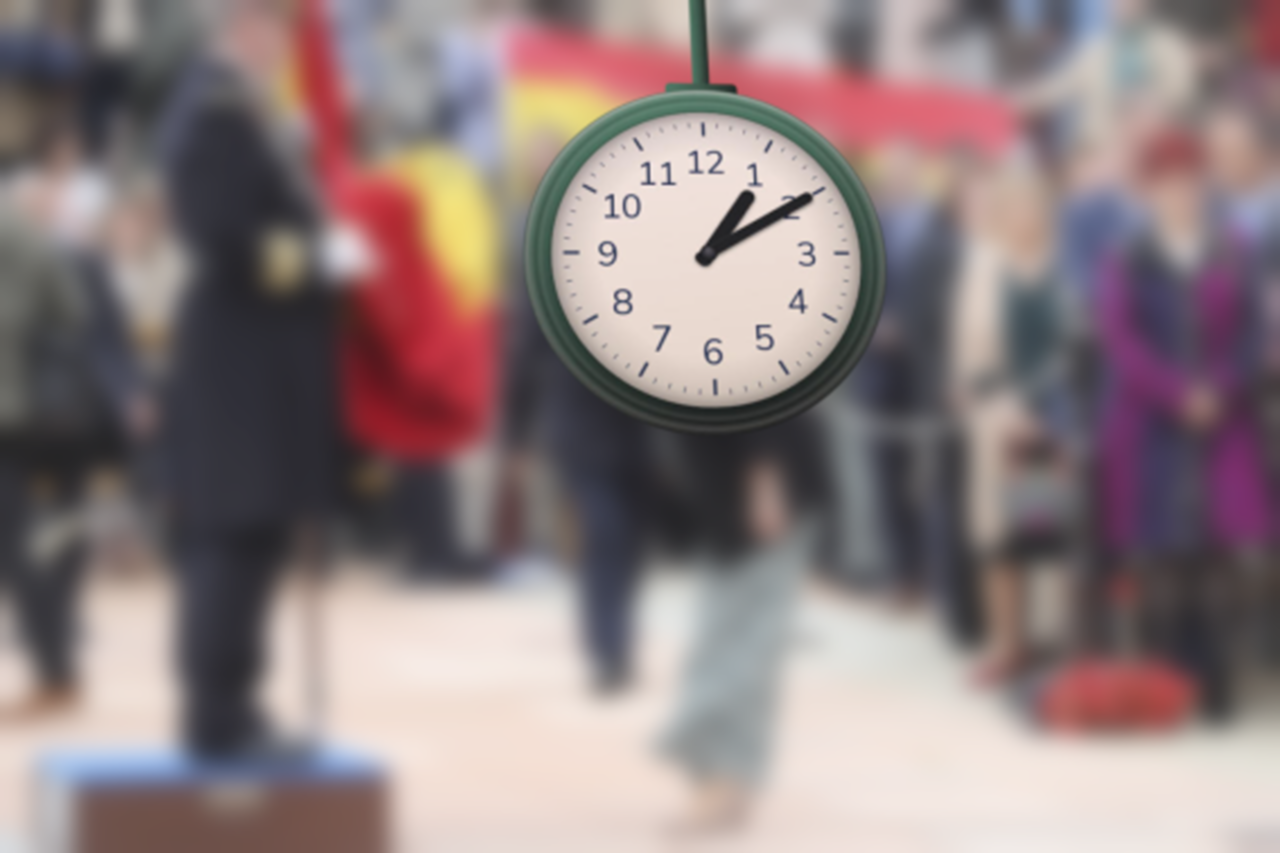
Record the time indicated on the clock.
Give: 1:10
